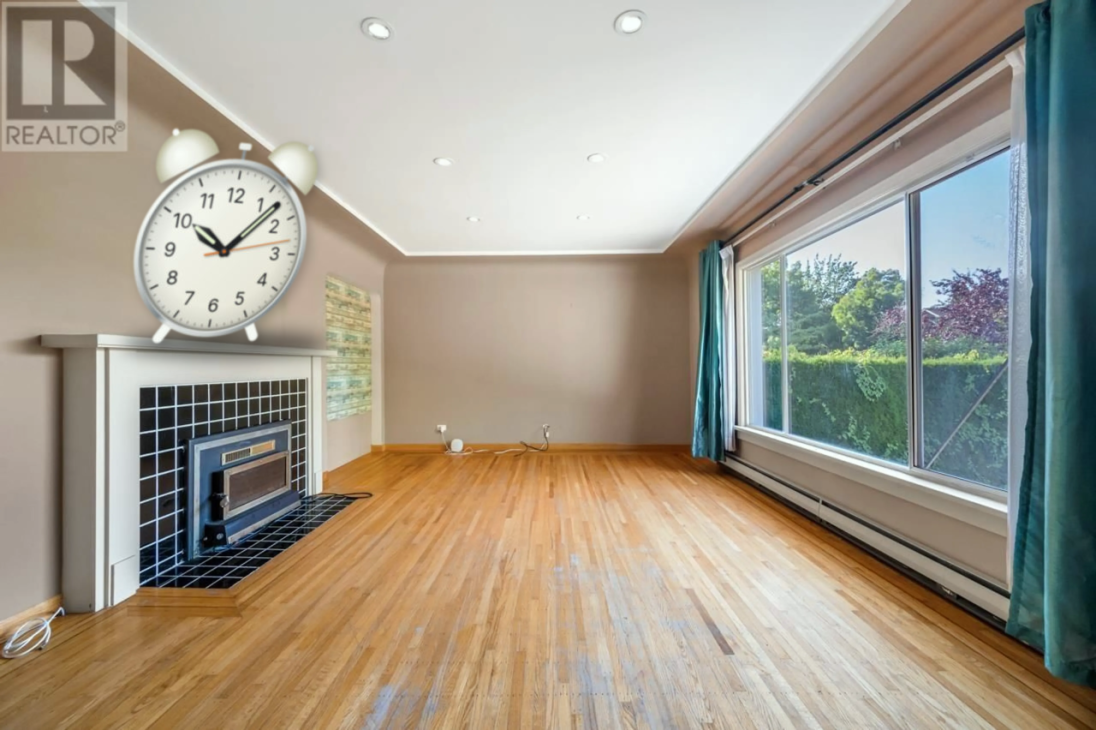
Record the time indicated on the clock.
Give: 10:07:13
